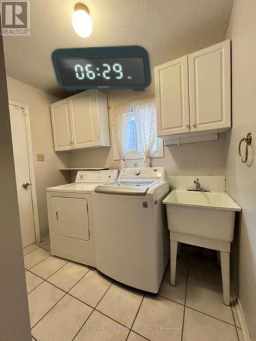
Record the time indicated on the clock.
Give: 6:29
